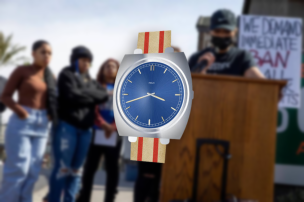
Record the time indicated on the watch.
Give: 3:42
